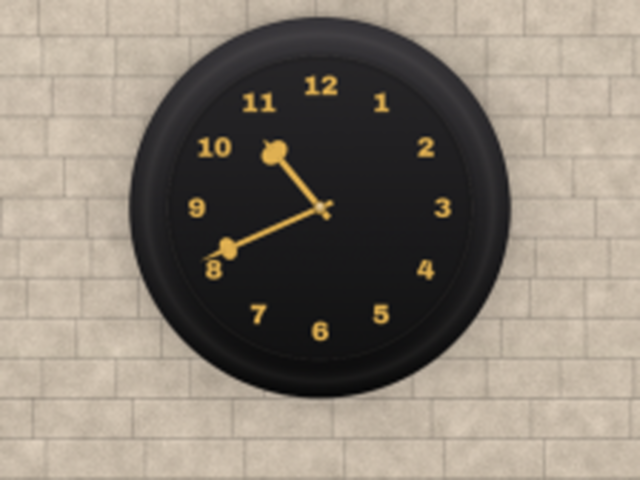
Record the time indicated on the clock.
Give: 10:41
